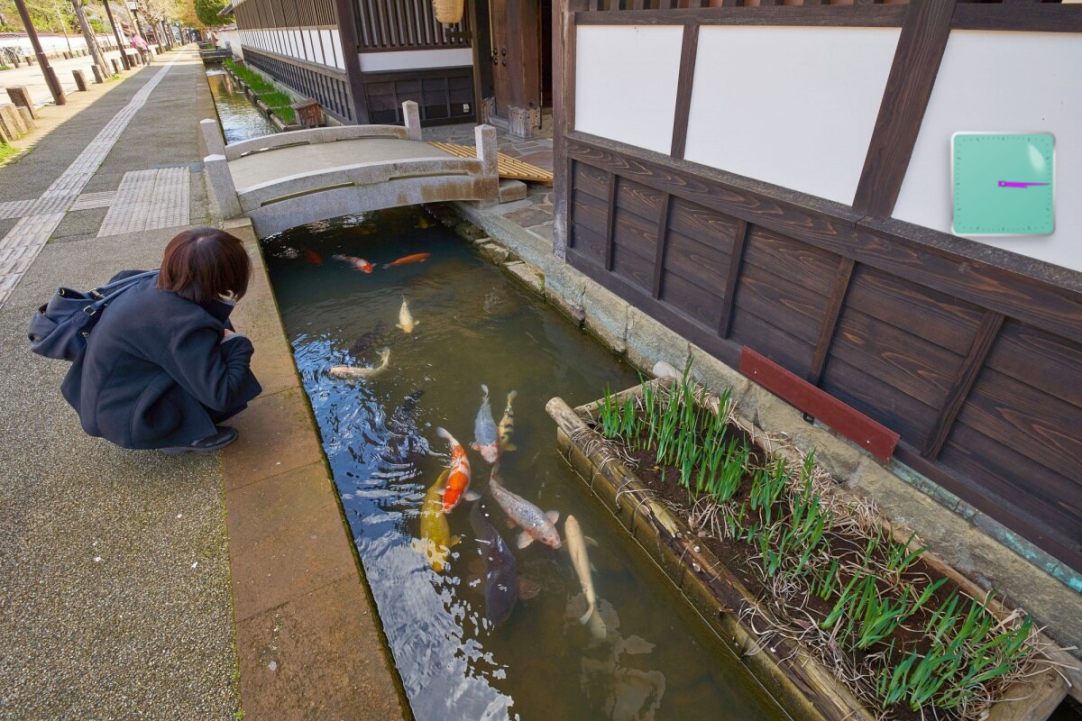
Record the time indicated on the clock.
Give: 3:15
